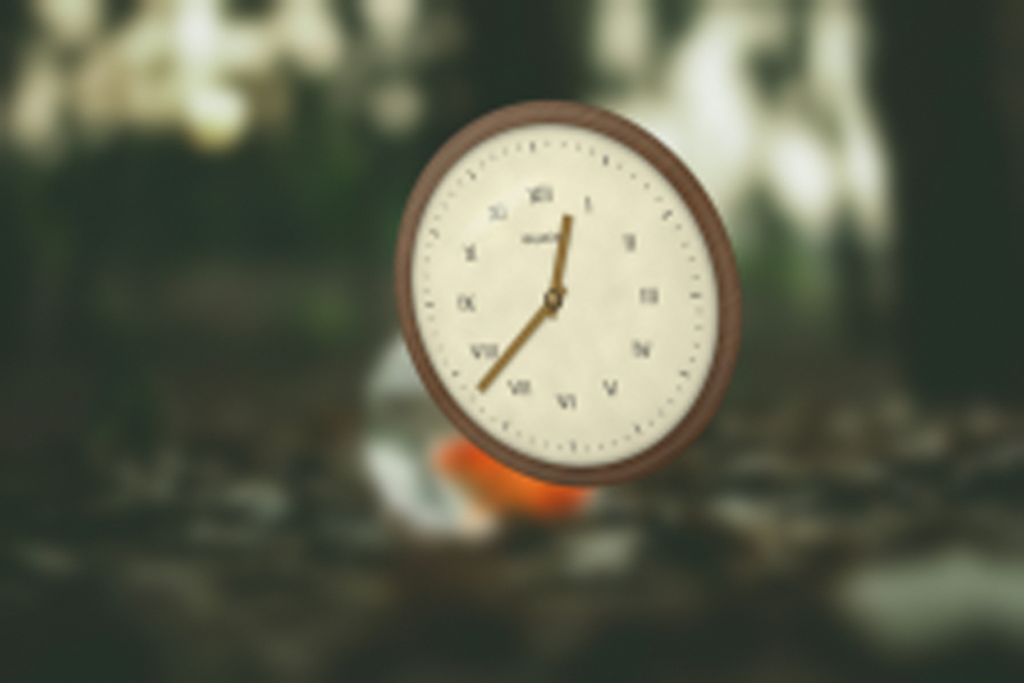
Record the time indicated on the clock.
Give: 12:38
